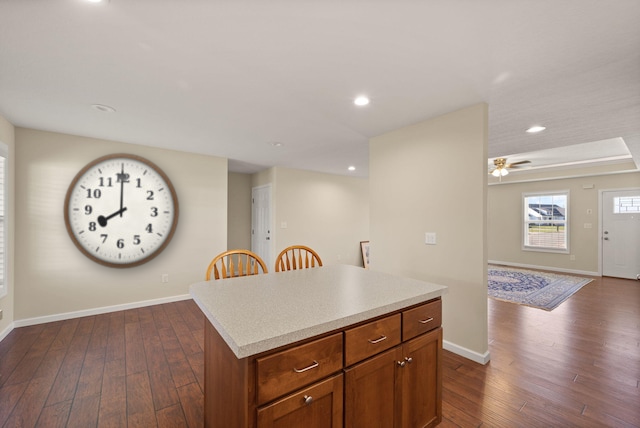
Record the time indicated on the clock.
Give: 8:00
